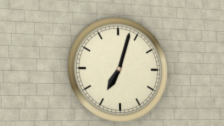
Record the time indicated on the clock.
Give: 7:03
